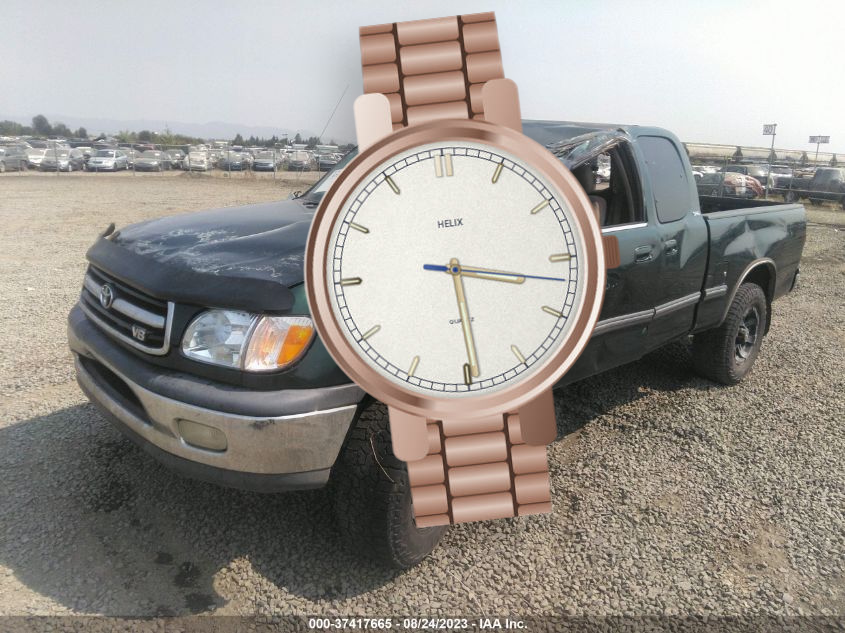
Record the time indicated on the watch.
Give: 3:29:17
